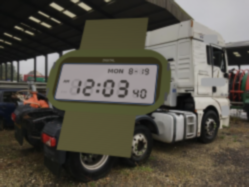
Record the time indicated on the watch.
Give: 12:03
